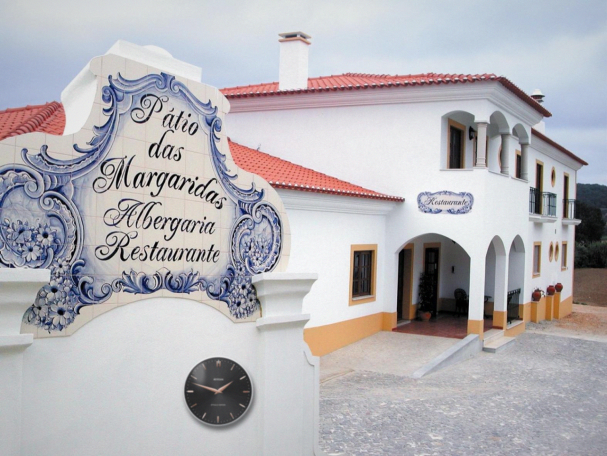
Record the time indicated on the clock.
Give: 1:48
